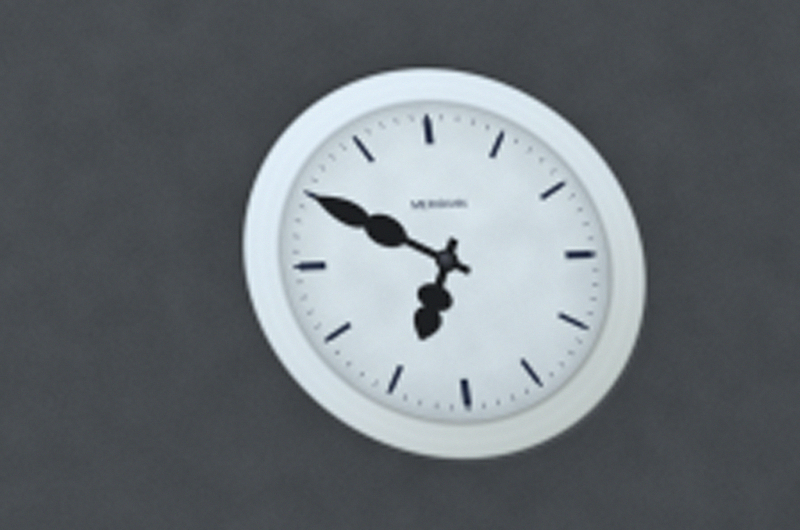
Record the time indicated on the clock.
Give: 6:50
